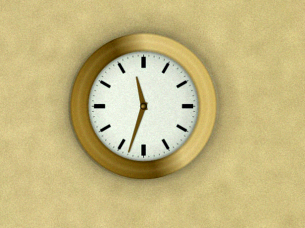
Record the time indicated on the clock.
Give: 11:33
